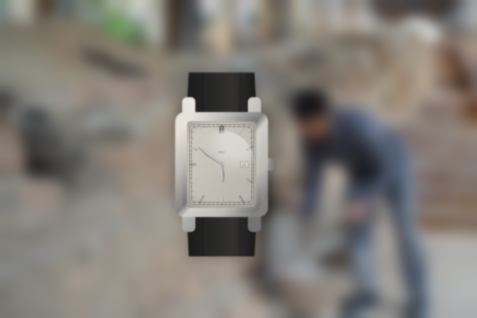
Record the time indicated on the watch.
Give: 5:51
